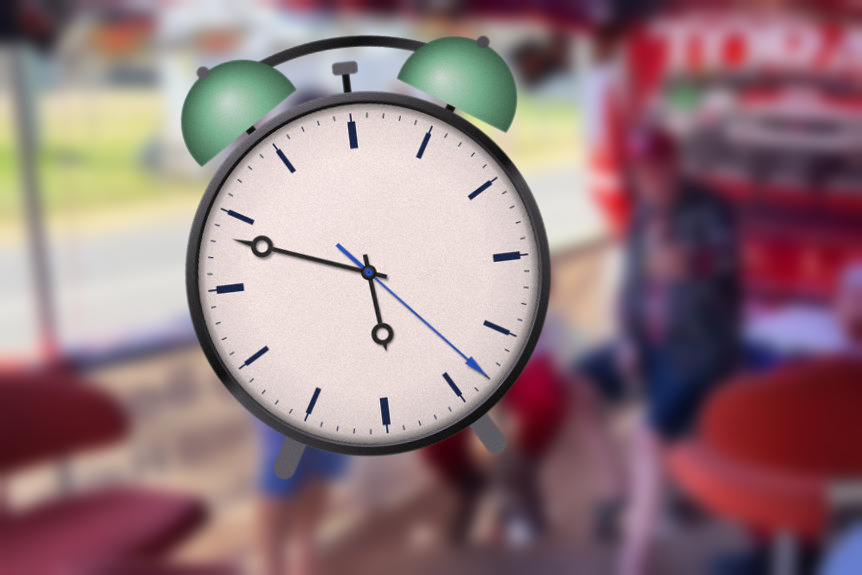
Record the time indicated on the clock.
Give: 5:48:23
